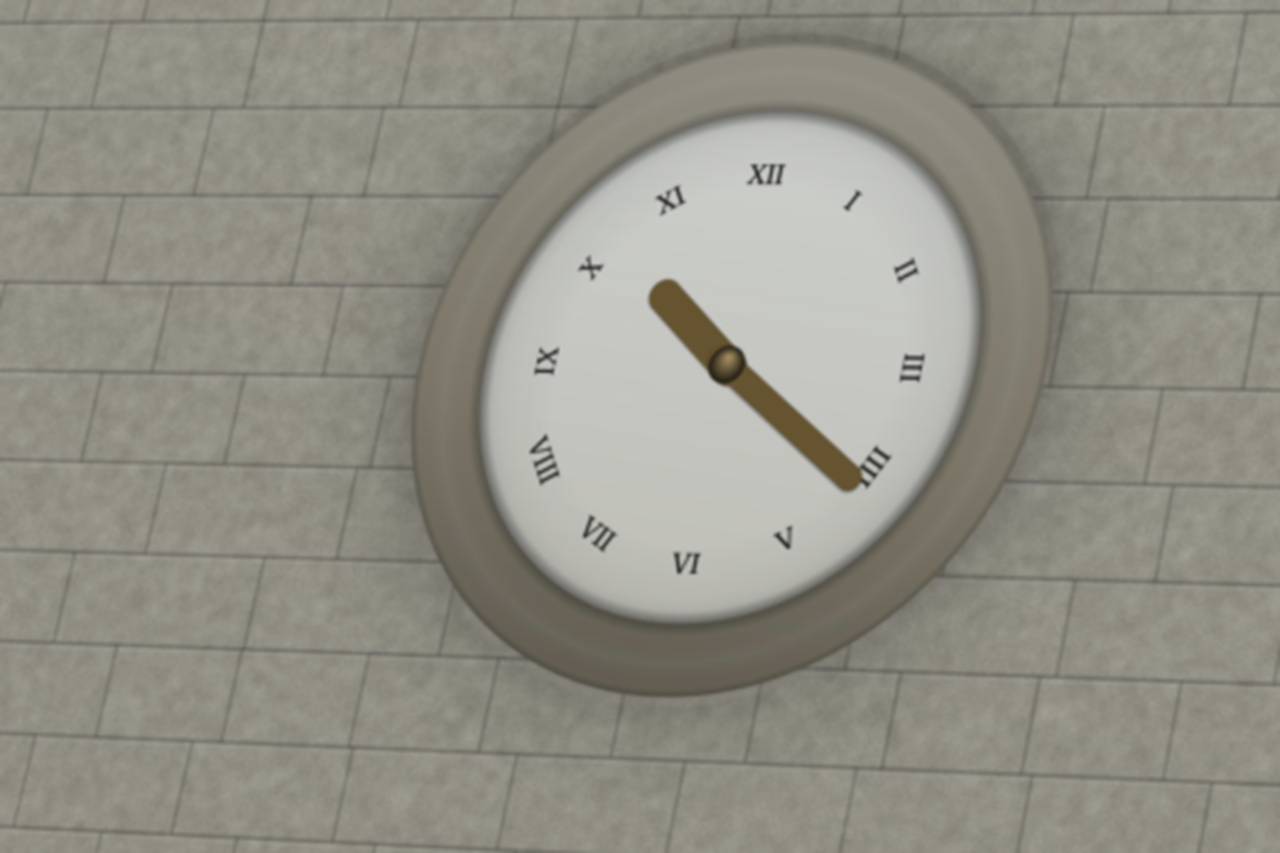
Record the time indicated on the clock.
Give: 10:21
